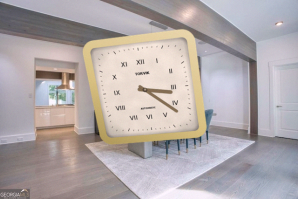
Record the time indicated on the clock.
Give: 3:22
